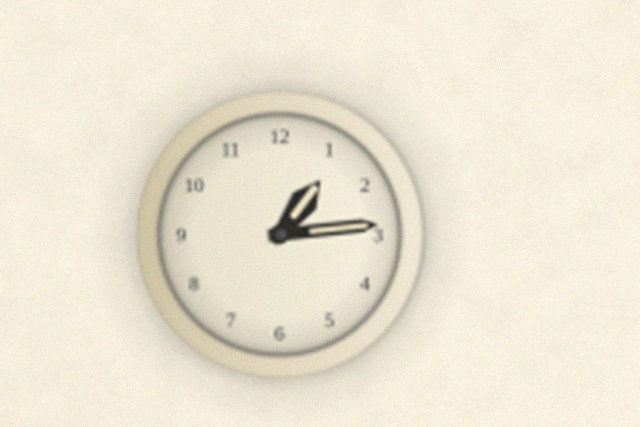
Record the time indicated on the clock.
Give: 1:14
